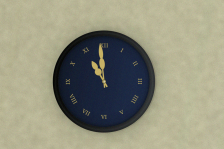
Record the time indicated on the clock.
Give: 10:59
